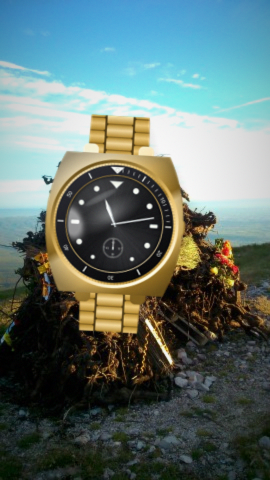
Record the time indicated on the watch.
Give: 11:13
